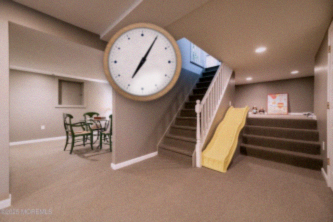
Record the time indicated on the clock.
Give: 7:05
